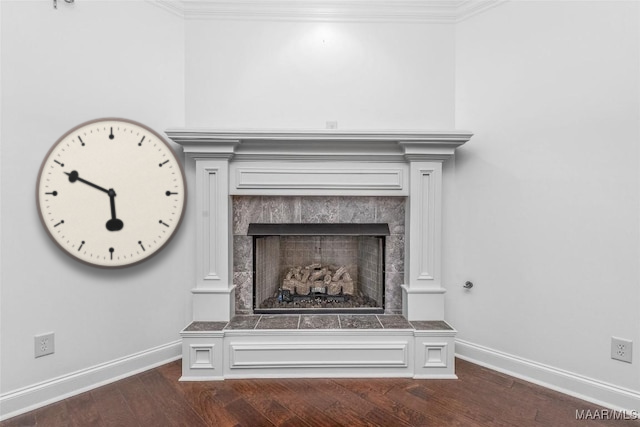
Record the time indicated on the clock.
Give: 5:49
